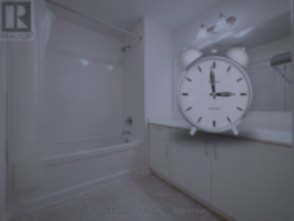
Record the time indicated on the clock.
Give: 2:59
